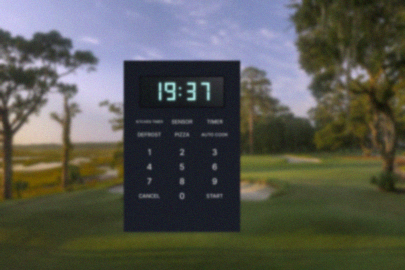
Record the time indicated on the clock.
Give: 19:37
